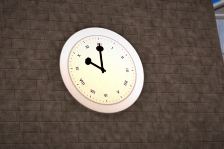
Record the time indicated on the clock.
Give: 10:00
